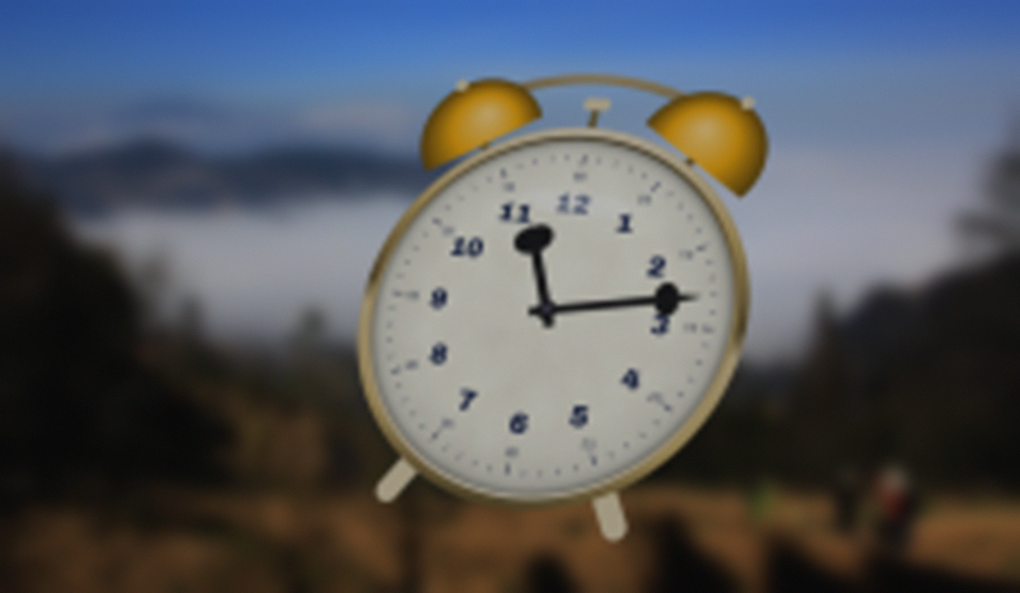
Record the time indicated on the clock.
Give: 11:13
